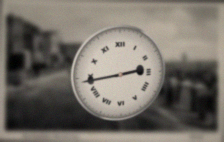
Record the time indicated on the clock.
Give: 2:44
